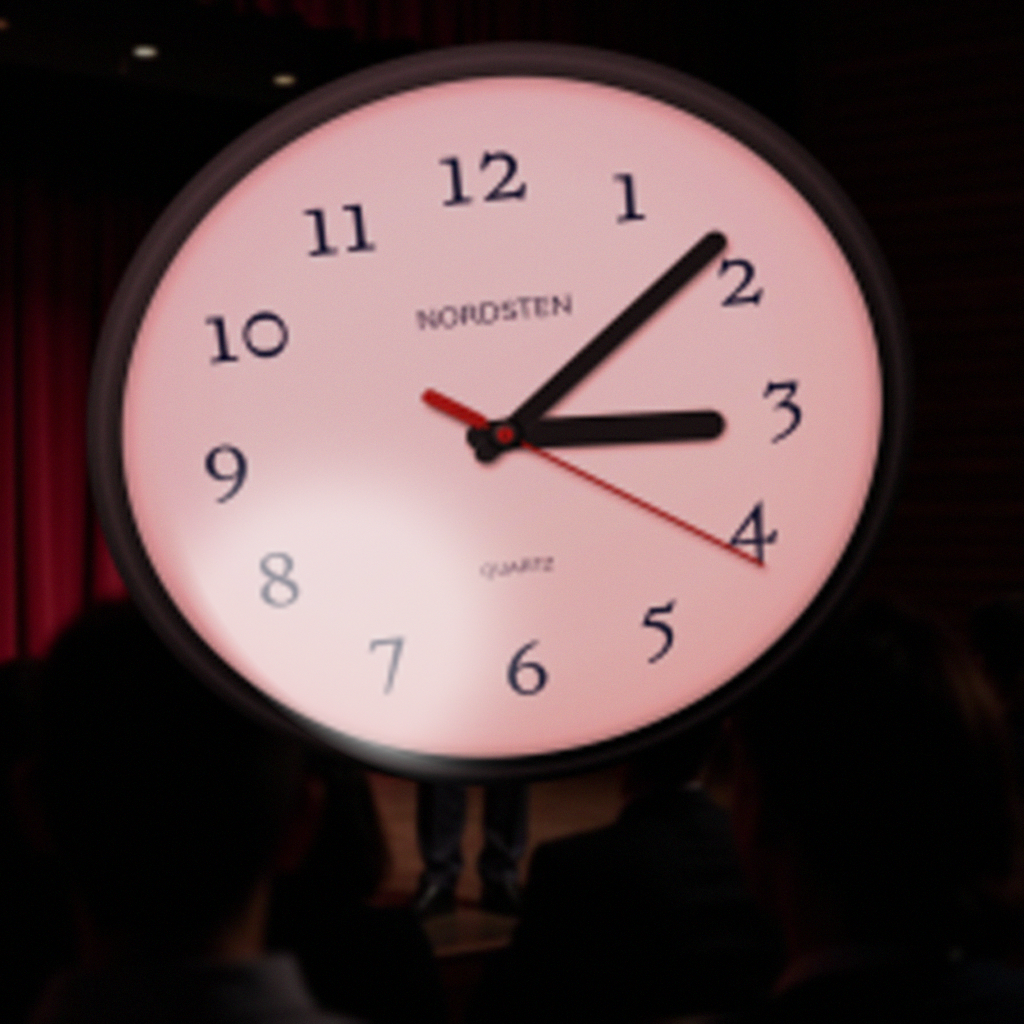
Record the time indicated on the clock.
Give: 3:08:21
